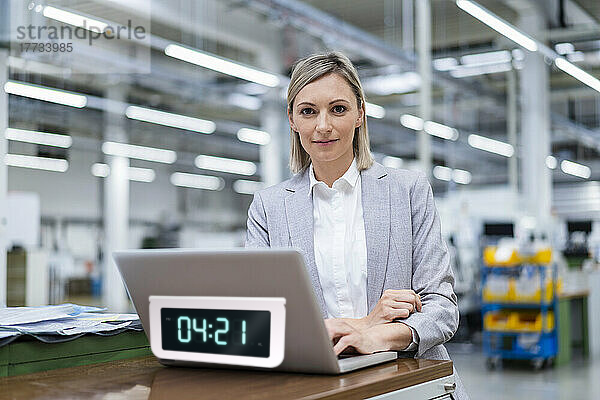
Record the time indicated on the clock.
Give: 4:21
